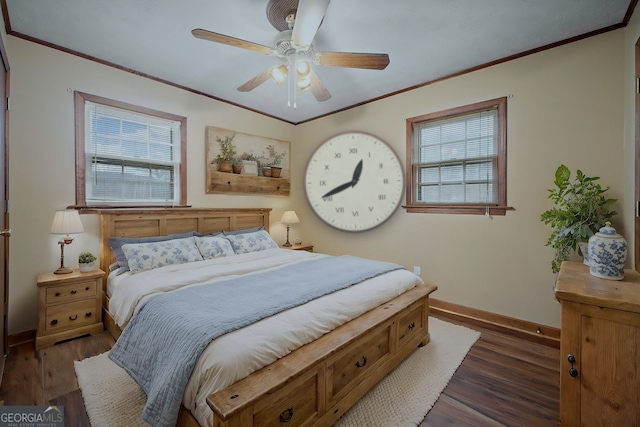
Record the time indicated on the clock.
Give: 12:41
